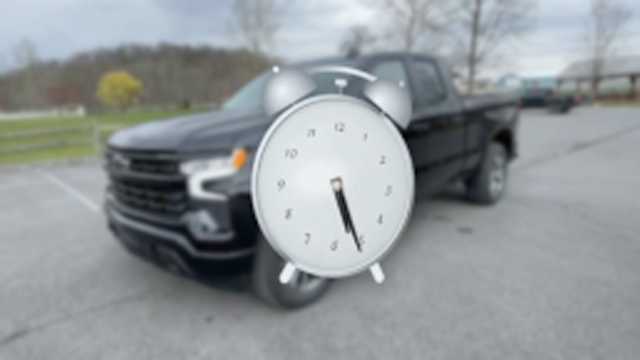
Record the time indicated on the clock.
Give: 5:26
